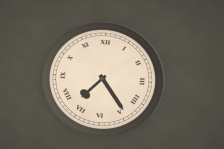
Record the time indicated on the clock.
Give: 7:24
